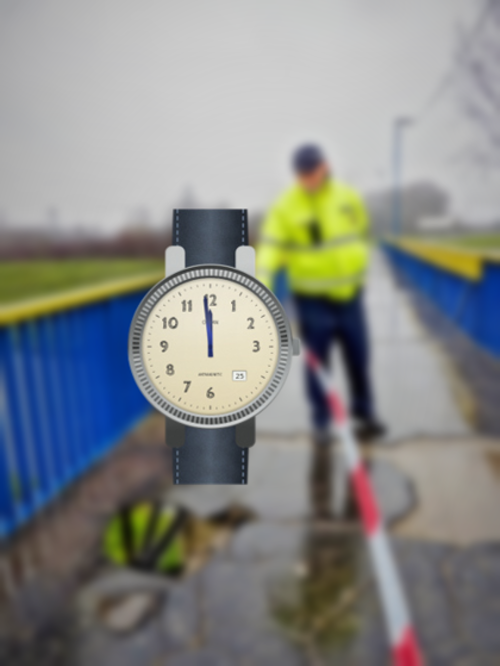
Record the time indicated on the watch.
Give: 11:59
